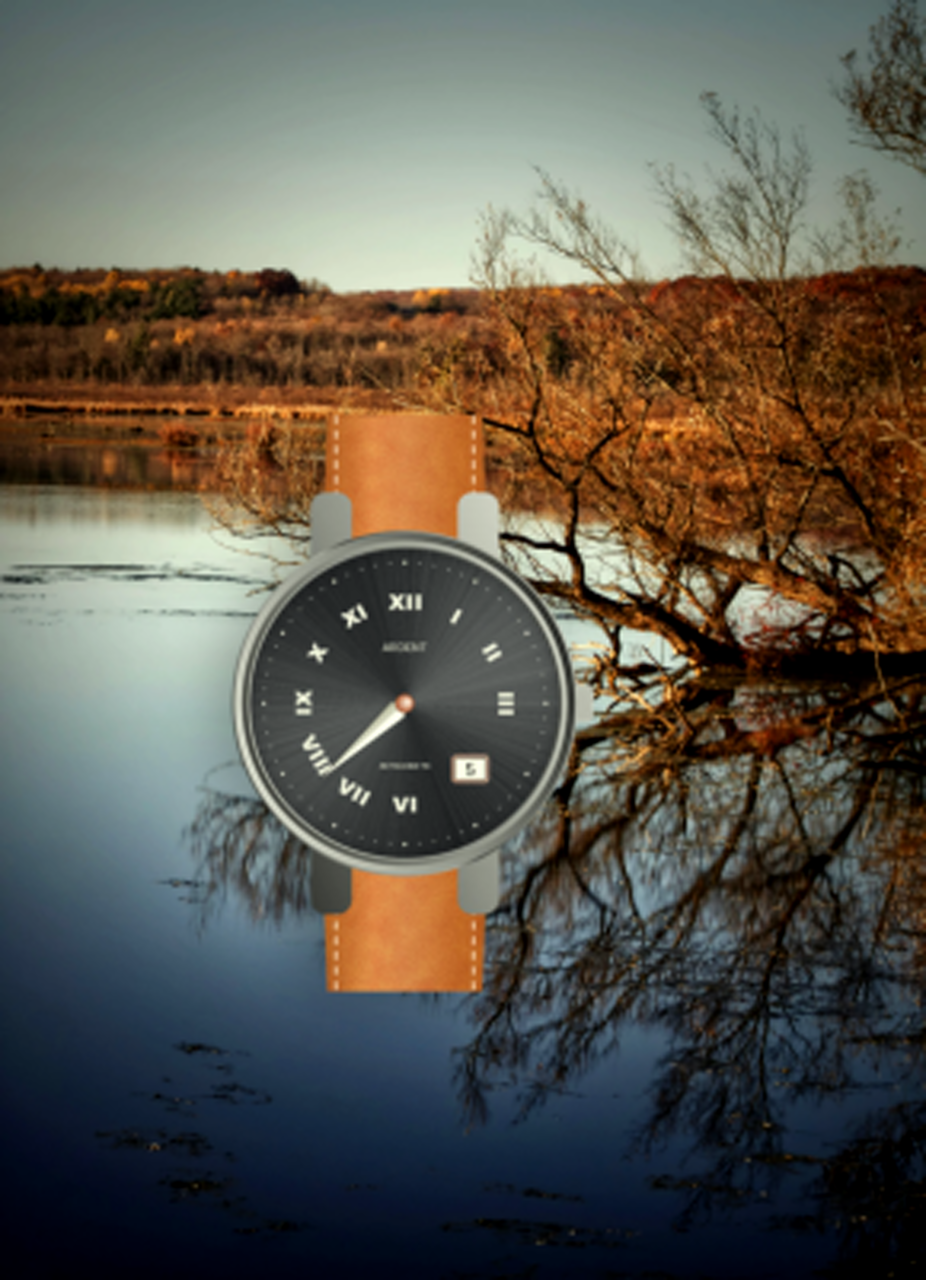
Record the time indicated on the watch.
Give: 7:38
